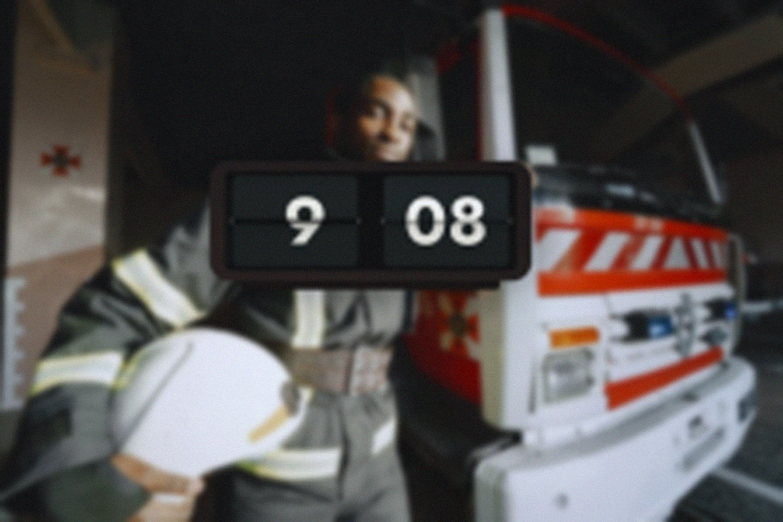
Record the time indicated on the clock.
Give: 9:08
